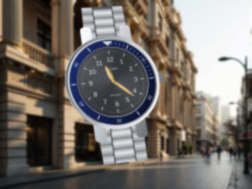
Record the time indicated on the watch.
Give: 11:22
